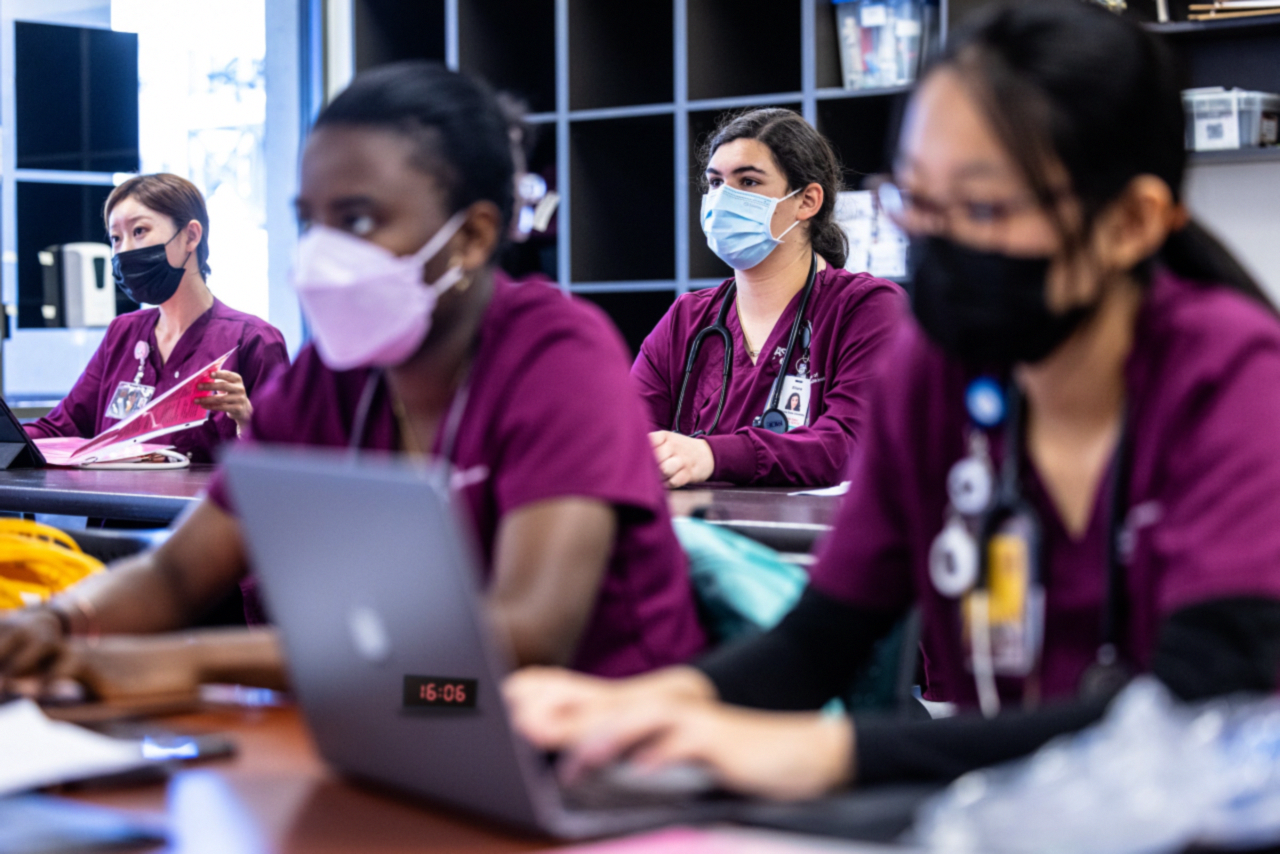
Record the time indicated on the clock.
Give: 16:06
